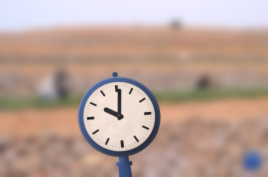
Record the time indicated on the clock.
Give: 10:01
